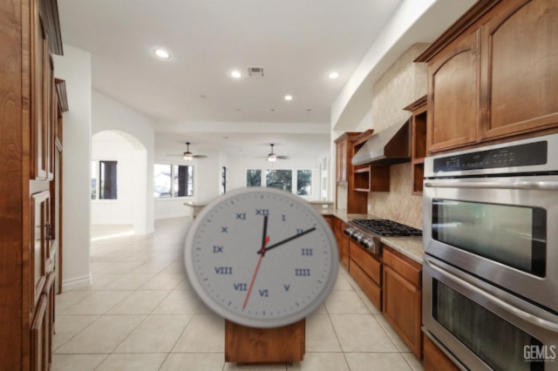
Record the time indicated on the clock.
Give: 12:10:33
